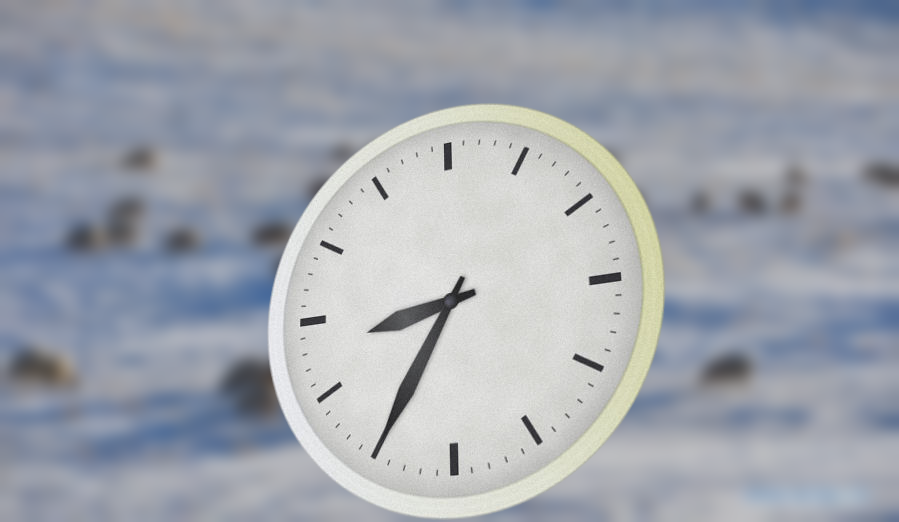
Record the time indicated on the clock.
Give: 8:35
